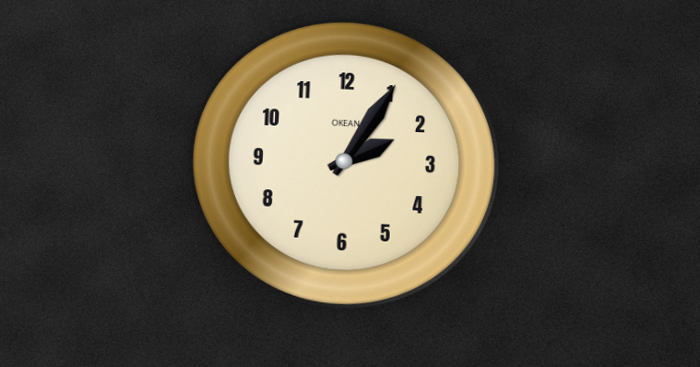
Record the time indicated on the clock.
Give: 2:05
